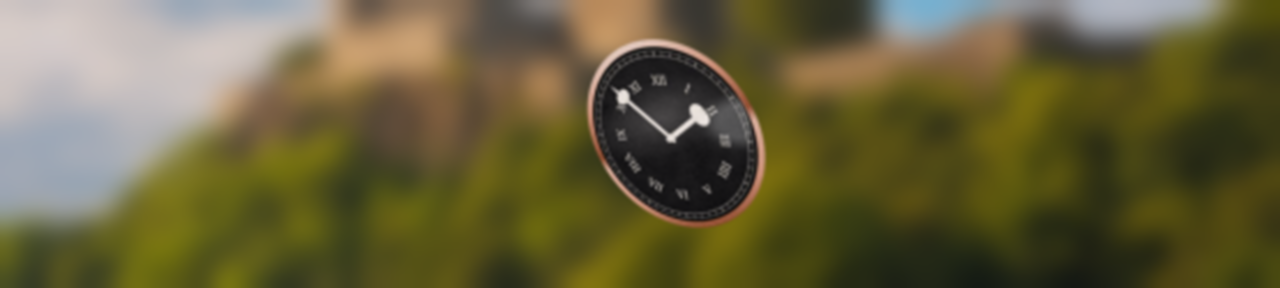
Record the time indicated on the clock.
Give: 1:52
